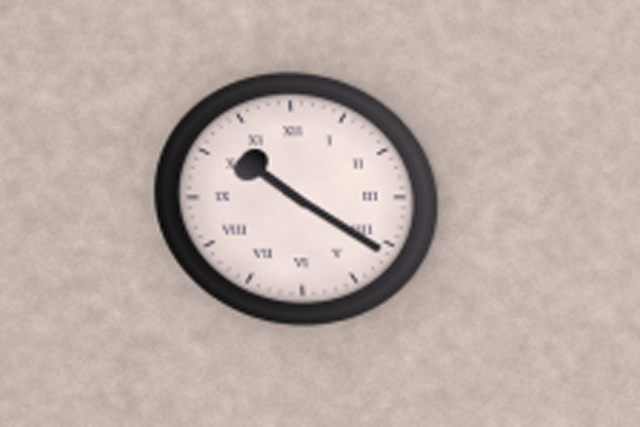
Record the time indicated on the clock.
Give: 10:21
